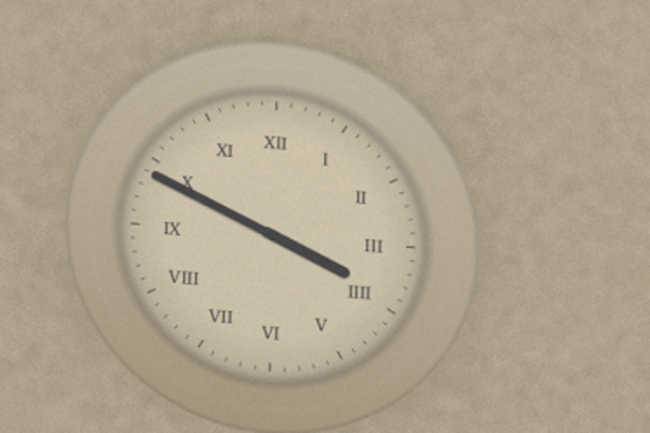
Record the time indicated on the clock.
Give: 3:49
